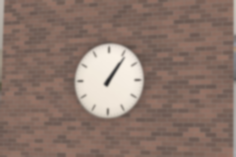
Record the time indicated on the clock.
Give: 1:06
